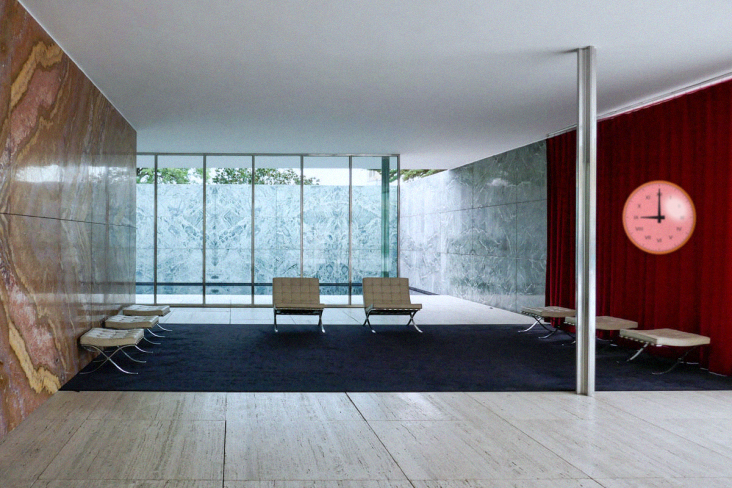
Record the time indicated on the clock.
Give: 9:00
